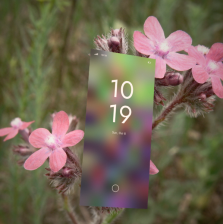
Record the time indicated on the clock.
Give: 10:19
